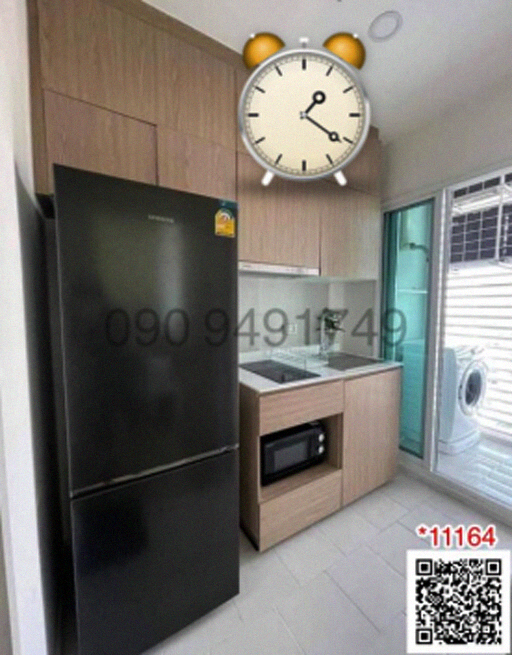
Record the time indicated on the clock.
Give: 1:21
